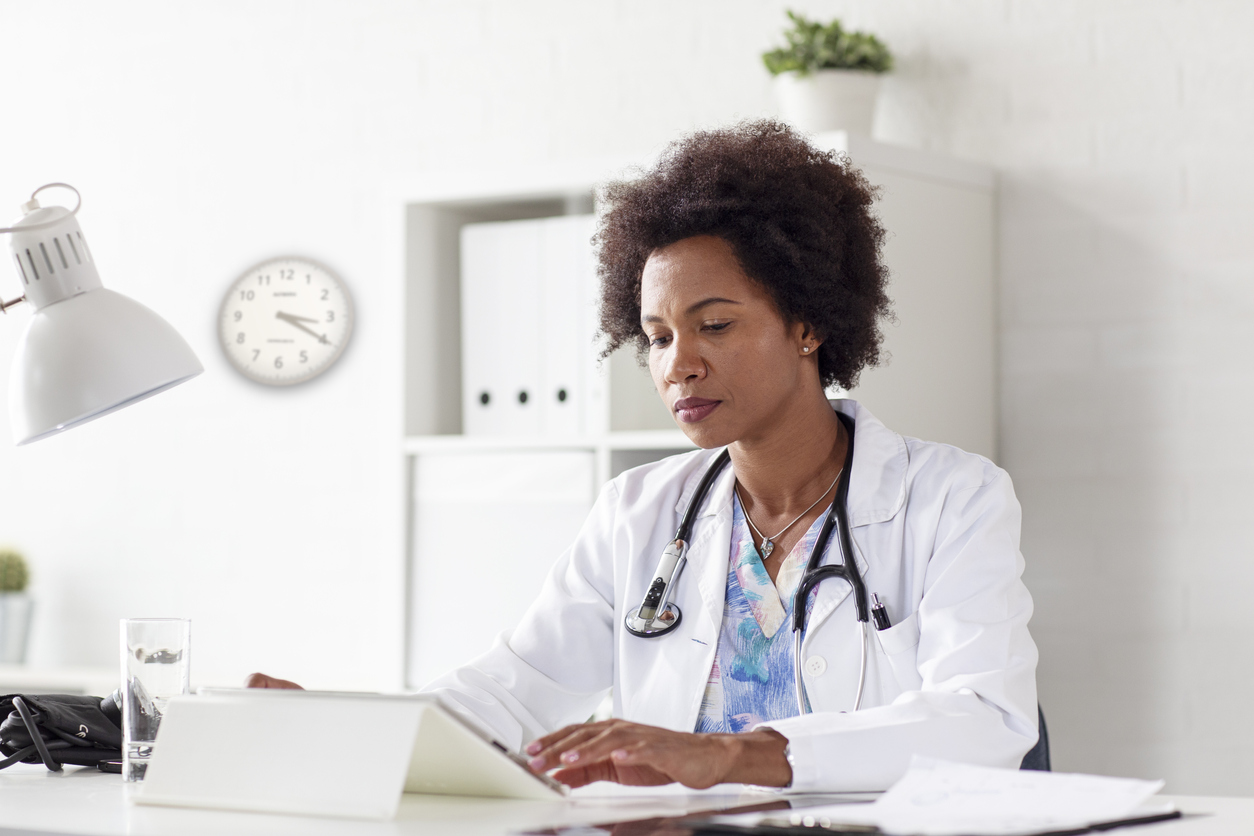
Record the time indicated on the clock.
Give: 3:20
